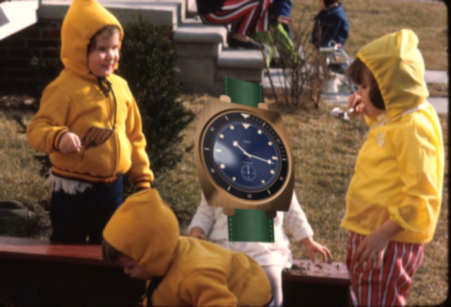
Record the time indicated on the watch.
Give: 10:17
